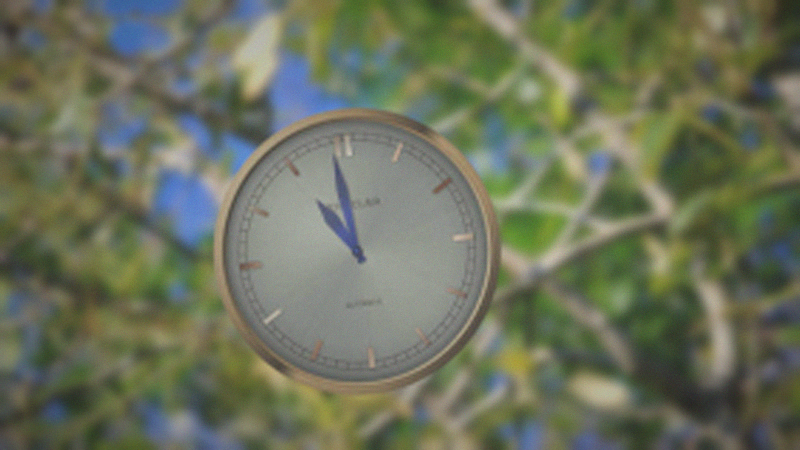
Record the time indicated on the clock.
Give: 10:59
